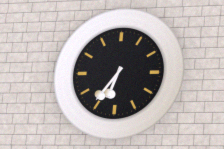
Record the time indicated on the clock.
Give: 6:36
